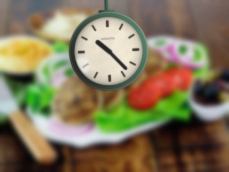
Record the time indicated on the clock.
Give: 10:23
